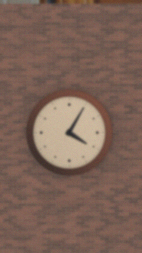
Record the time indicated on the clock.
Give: 4:05
